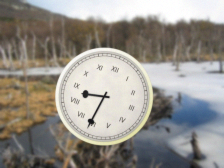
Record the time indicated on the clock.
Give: 8:31
